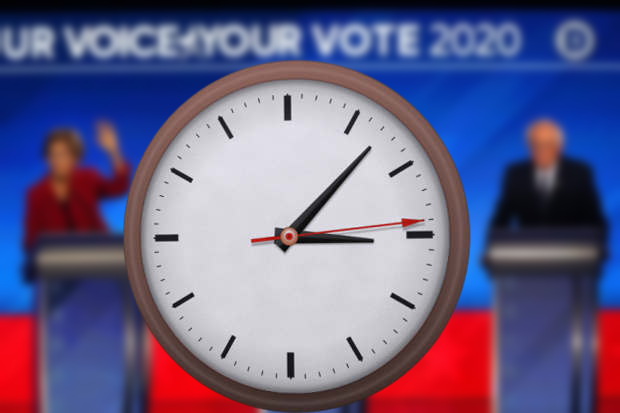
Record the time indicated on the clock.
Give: 3:07:14
